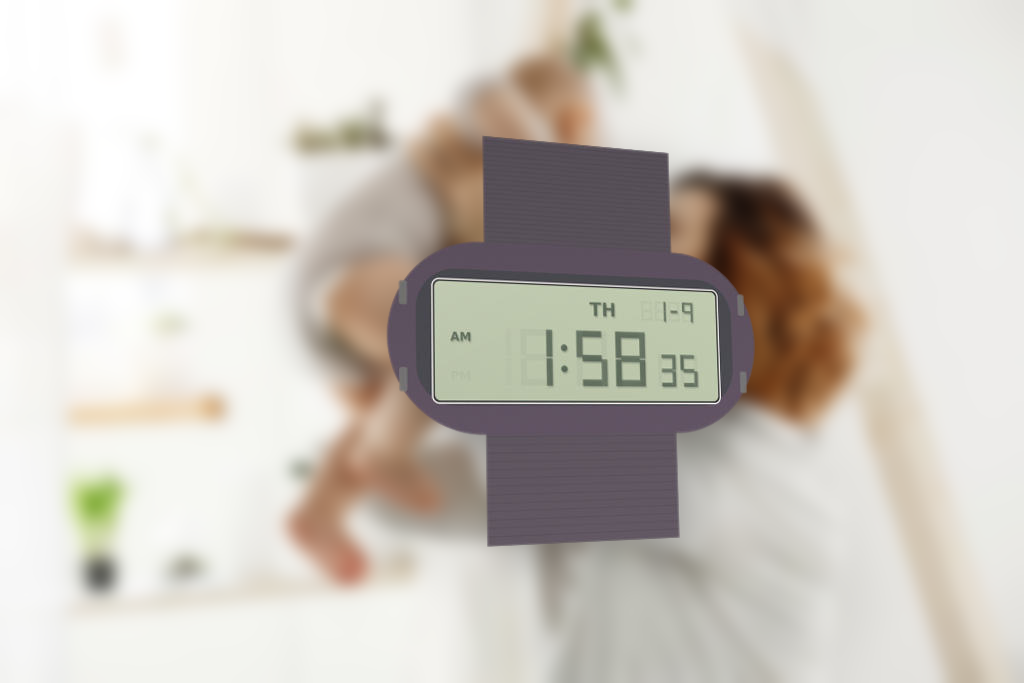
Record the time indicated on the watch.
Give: 1:58:35
